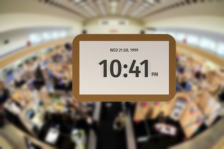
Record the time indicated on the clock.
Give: 10:41
